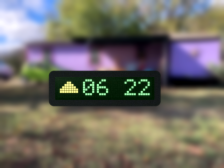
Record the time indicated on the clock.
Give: 6:22
